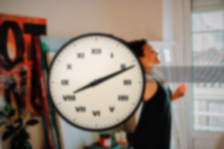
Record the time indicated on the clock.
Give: 8:11
